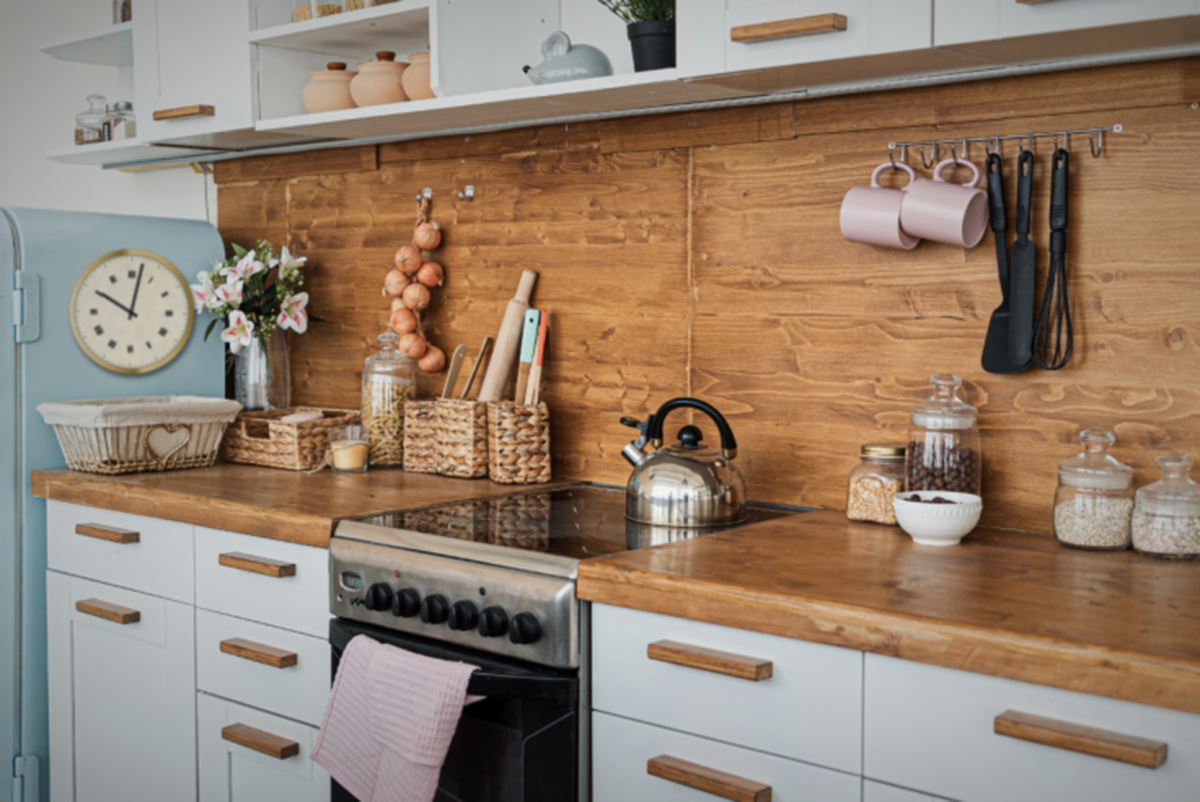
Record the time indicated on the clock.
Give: 10:02
